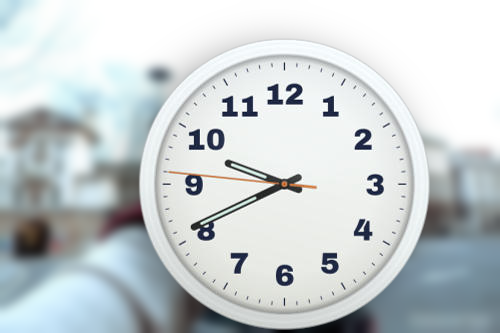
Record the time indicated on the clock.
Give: 9:40:46
